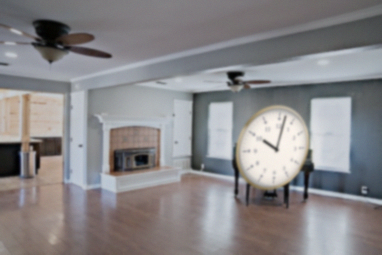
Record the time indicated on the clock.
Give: 10:02
